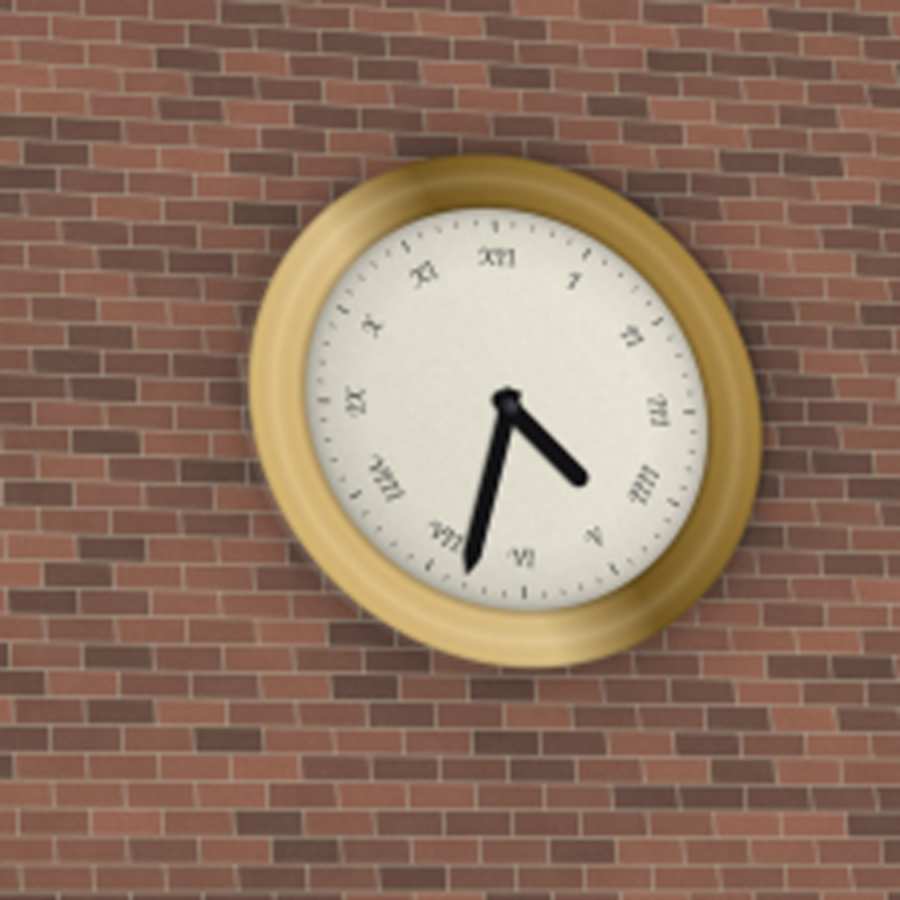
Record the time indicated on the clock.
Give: 4:33
